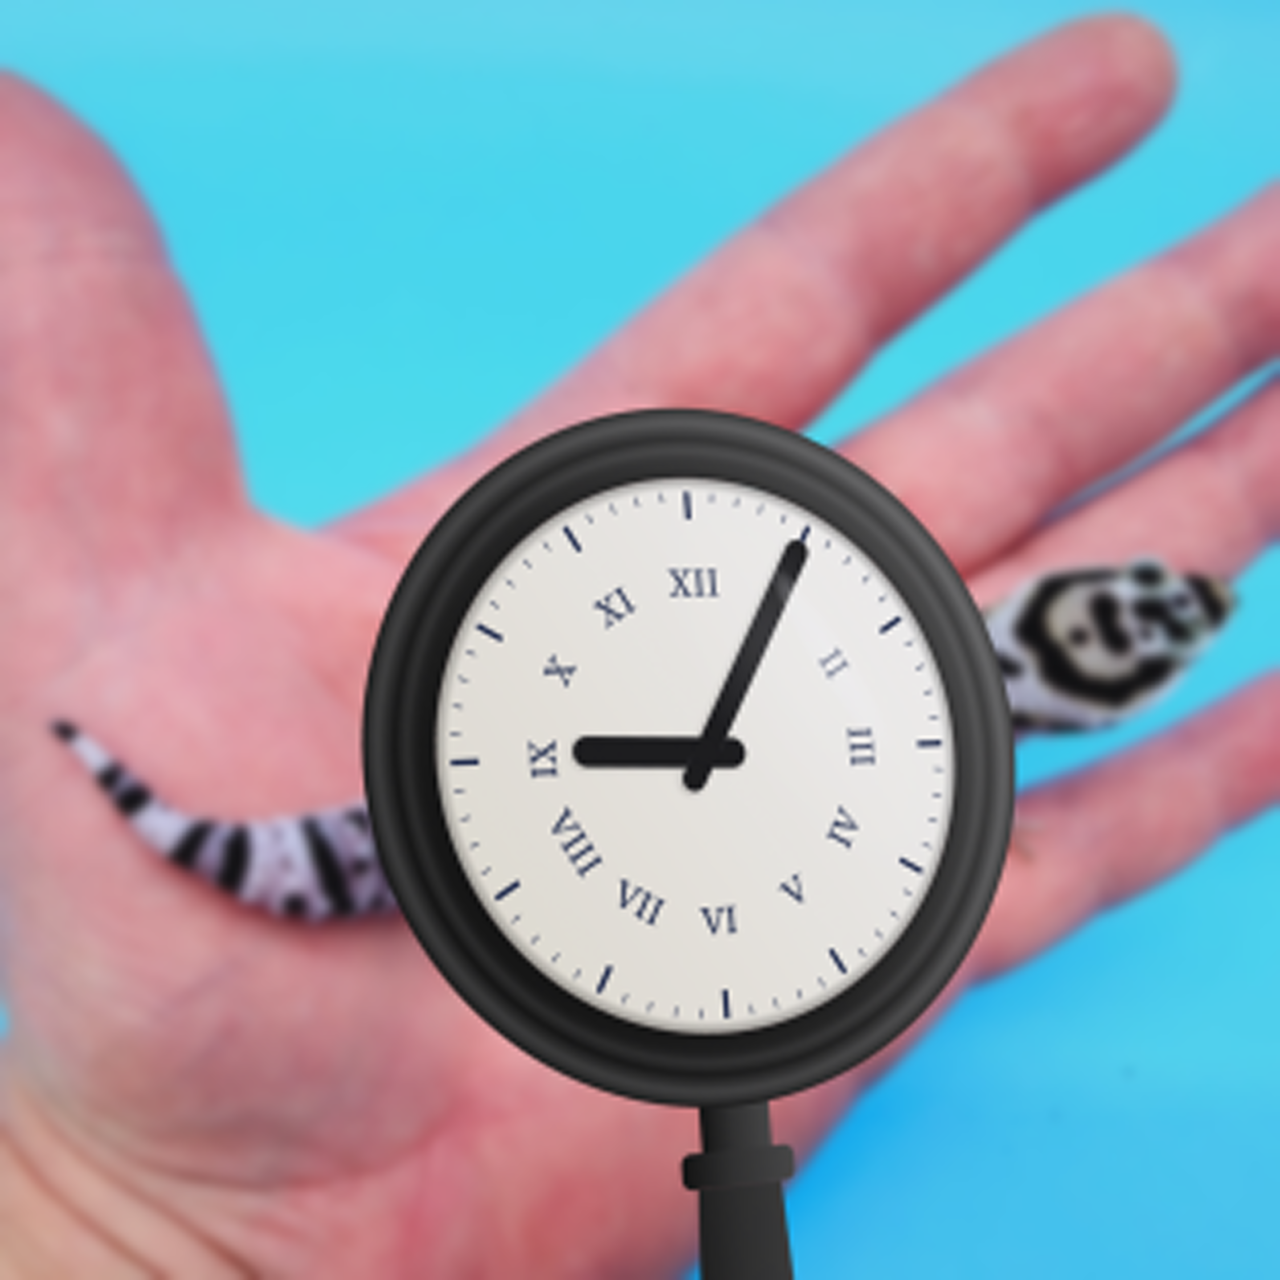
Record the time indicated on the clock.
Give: 9:05
